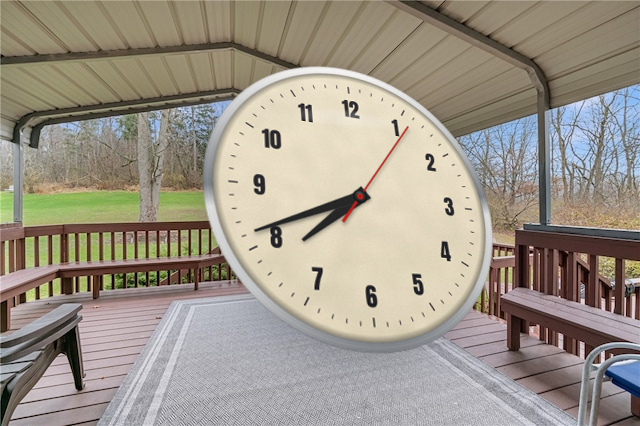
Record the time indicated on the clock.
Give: 7:41:06
